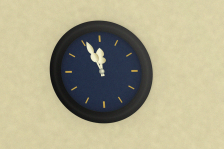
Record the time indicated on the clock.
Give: 11:56
